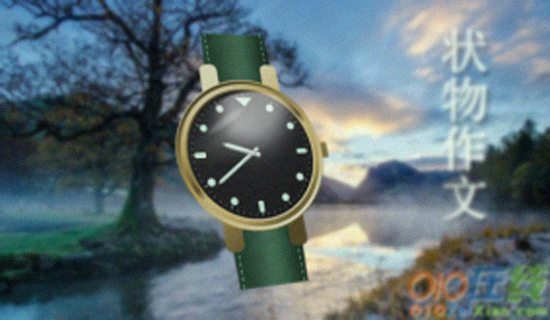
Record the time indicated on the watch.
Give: 9:39
